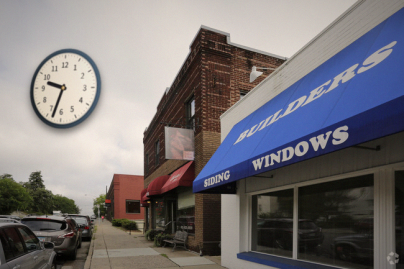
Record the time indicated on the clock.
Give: 9:33
